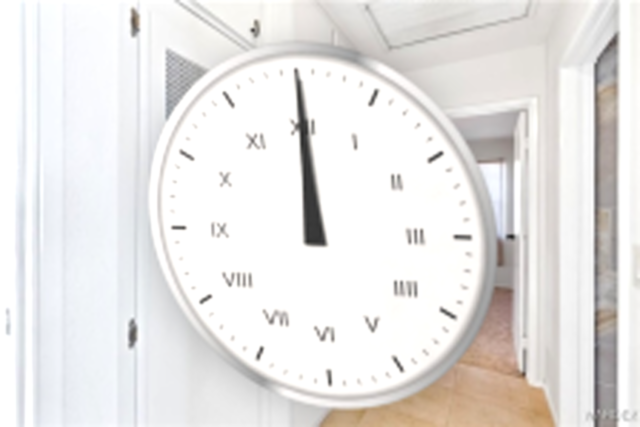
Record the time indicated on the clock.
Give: 12:00
